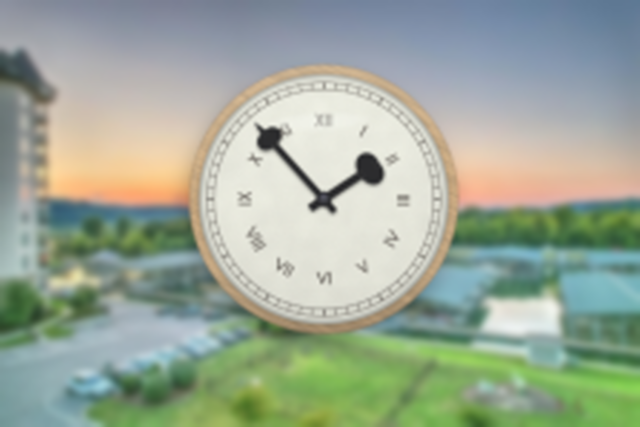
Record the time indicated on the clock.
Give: 1:53
